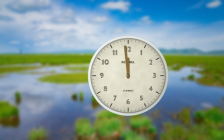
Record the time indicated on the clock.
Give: 11:59
